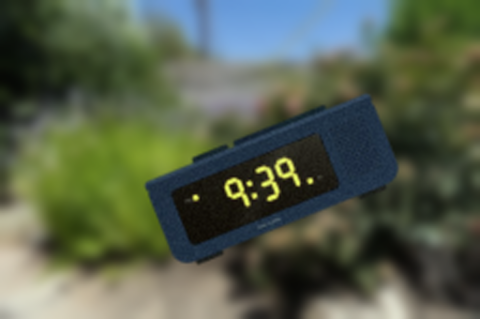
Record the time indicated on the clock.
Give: 9:39
